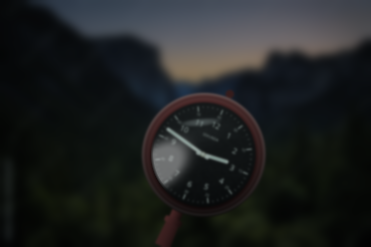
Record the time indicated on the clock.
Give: 2:47
